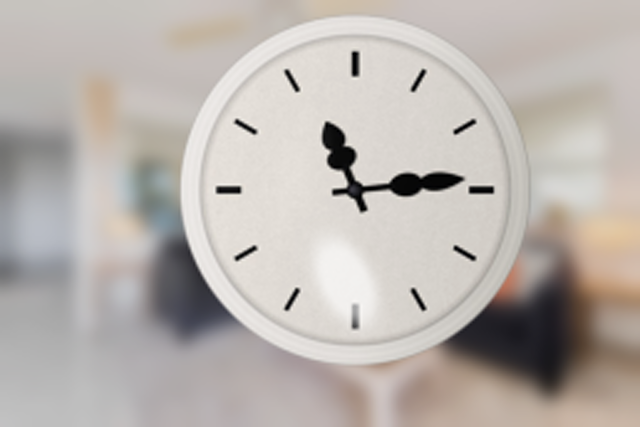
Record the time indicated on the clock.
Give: 11:14
